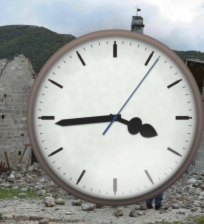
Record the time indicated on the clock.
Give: 3:44:06
